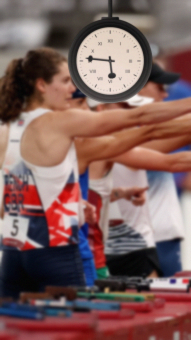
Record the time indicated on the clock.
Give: 5:46
